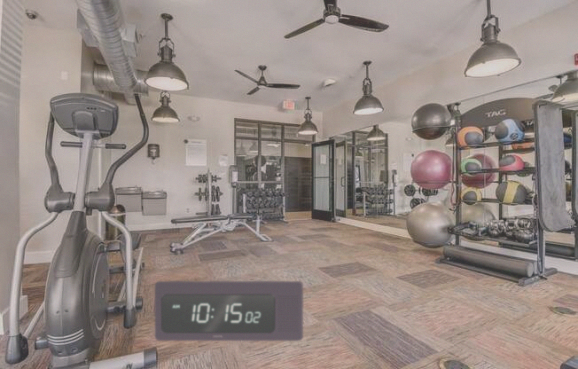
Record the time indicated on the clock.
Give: 10:15:02
